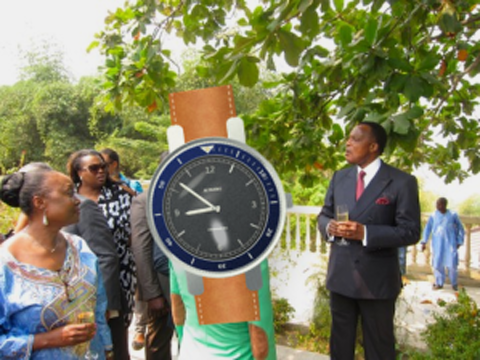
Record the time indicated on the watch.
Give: 8:52
